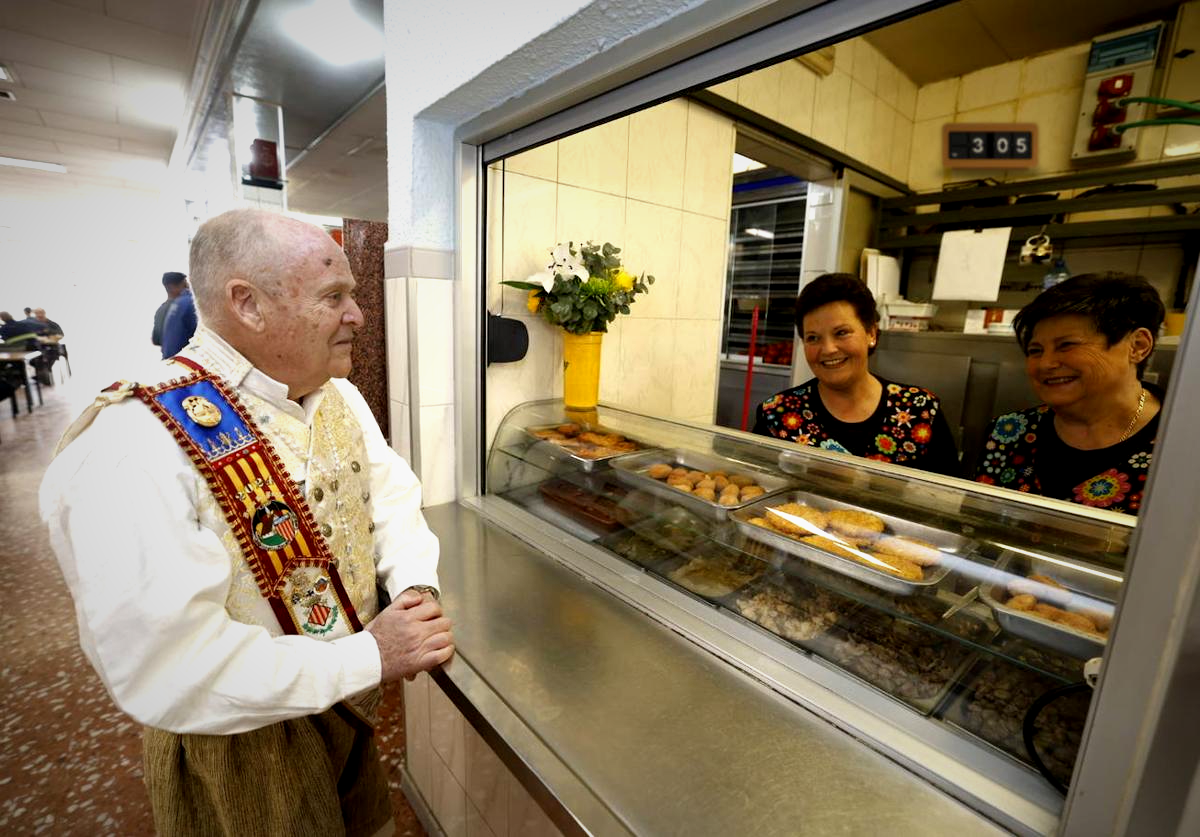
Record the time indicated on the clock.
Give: 3:05
